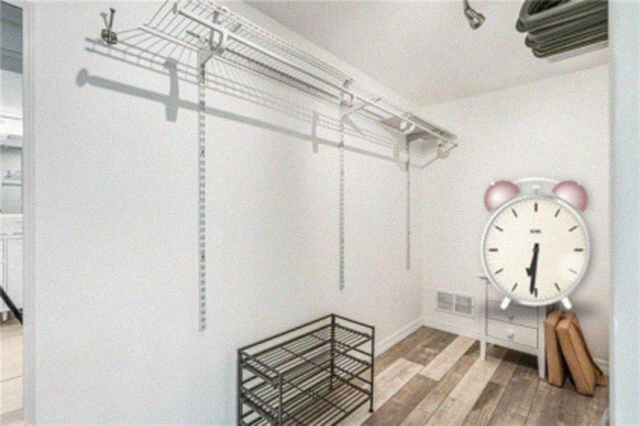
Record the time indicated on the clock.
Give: 6:31
